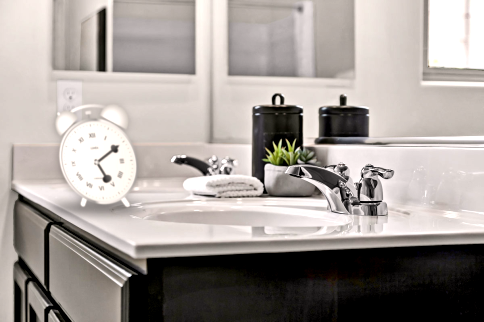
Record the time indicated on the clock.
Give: 5:10
